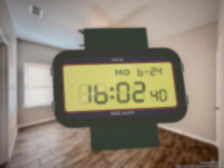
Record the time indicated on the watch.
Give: 16:02:40
